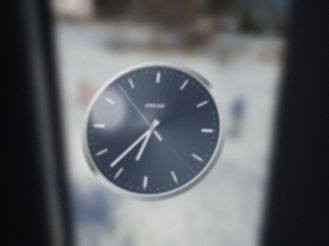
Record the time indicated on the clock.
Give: 6:36:53
